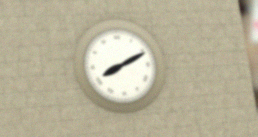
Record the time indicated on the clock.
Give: 8:11
